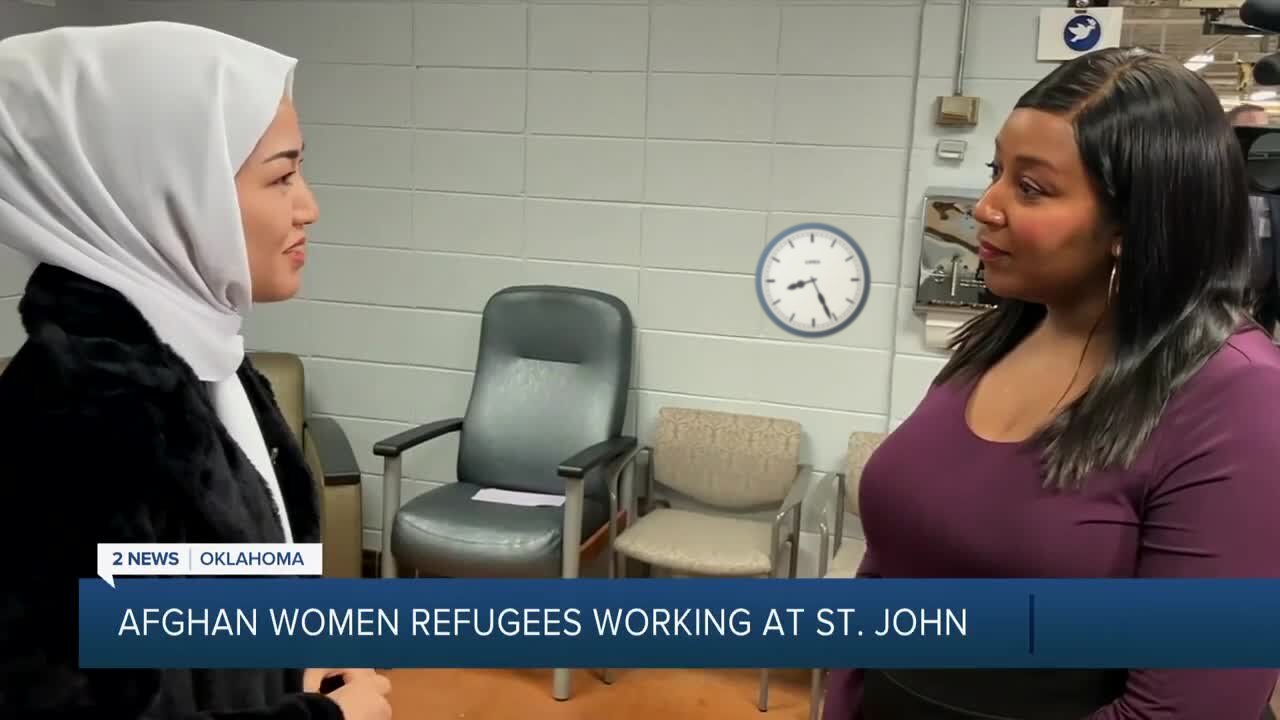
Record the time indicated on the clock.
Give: 8:26
